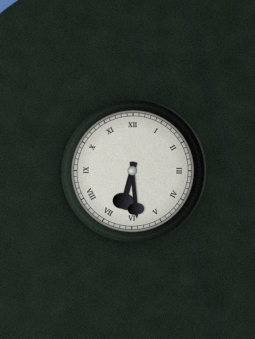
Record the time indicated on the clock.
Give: 6:29
